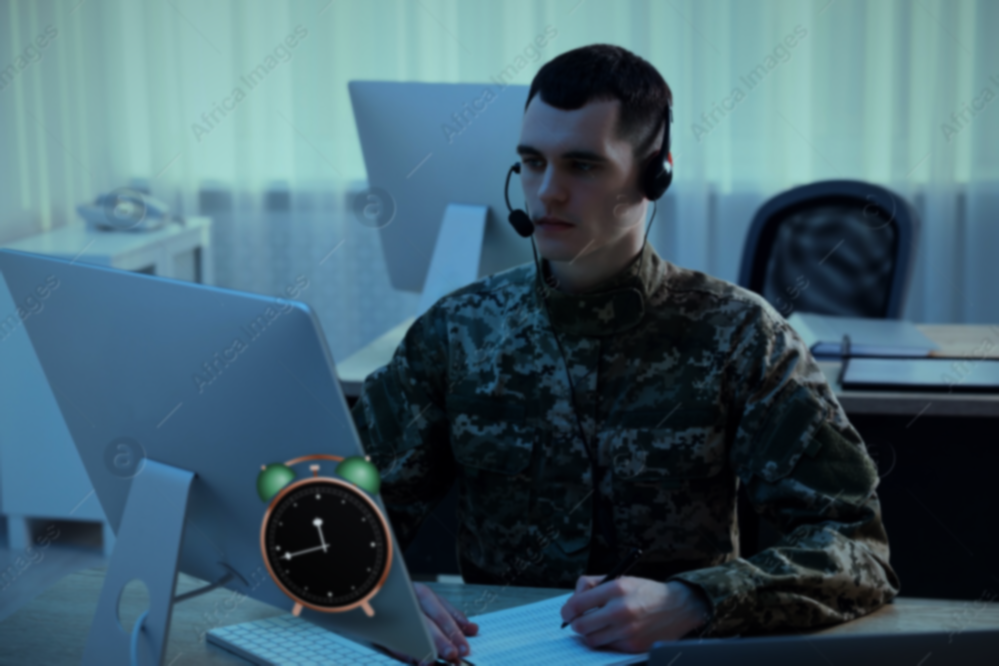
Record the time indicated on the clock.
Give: 11:43
